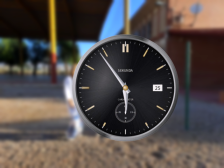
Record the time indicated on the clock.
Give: 5:54
